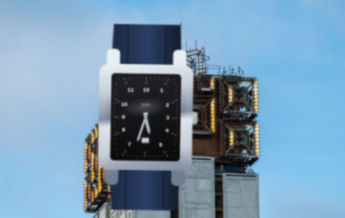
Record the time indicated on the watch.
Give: 5:33
